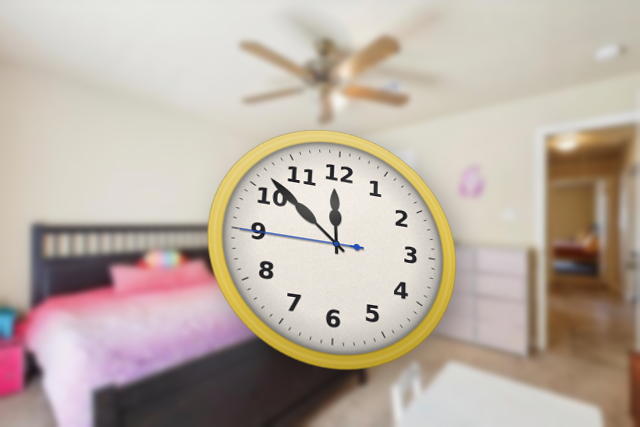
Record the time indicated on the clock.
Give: 11:51:45
